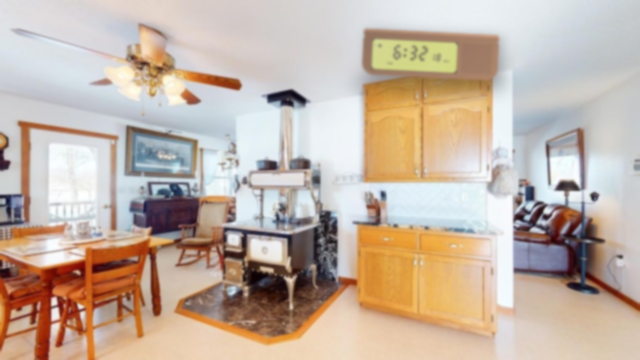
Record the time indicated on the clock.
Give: 6:32
